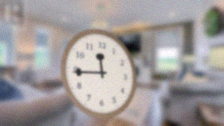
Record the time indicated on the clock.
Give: 11:44
